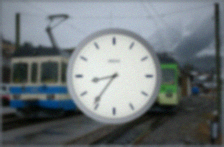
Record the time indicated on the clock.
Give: 8:36
